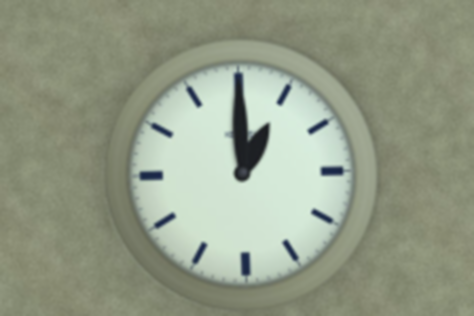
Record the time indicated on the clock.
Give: 1:00
